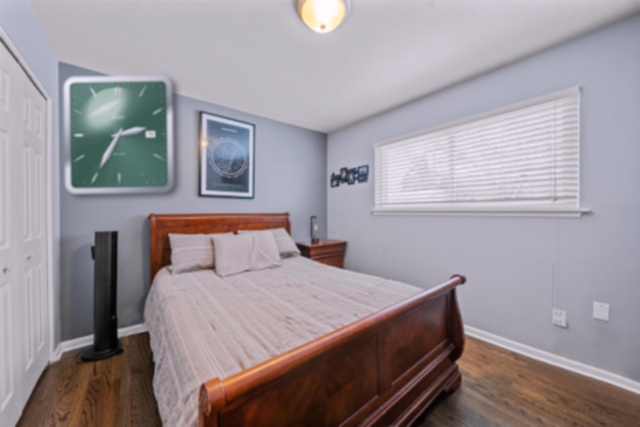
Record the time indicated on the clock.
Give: 2:35
